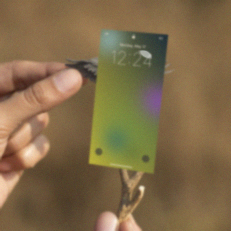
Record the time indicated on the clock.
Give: 12:24
